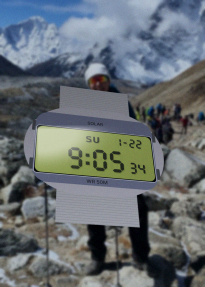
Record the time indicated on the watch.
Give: 9:05:34
